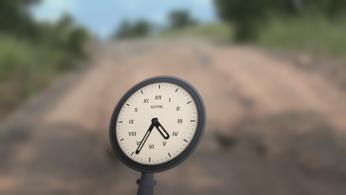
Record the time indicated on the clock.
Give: 4:34
